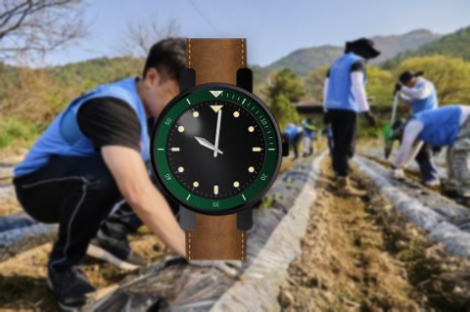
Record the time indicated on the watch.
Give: 10:01
